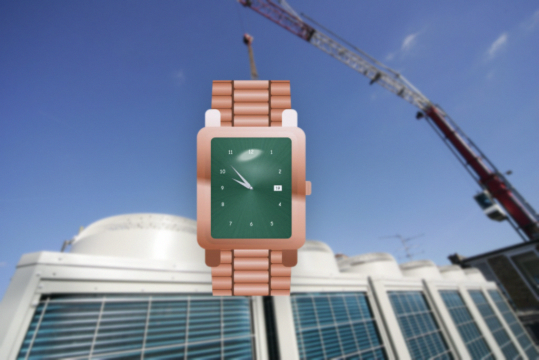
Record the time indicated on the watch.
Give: 9:53
